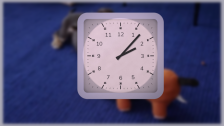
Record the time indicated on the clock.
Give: 2:07
